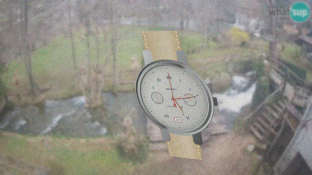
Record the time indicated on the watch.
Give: 5:13
